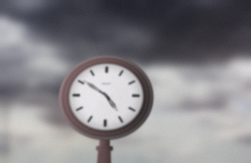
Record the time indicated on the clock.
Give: 4:51
